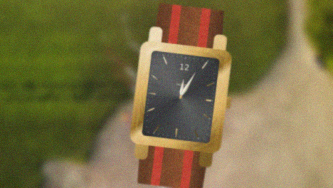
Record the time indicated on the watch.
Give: 12:04
